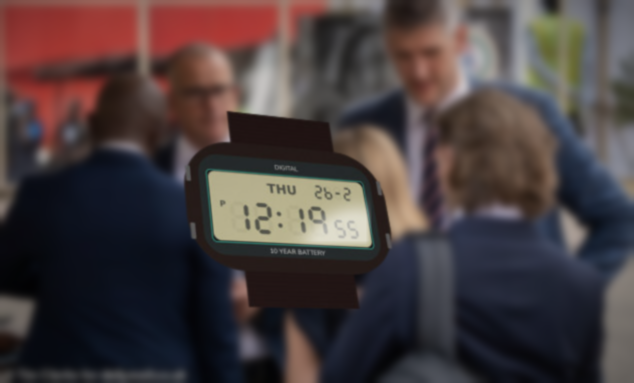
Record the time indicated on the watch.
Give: 12:19:55
